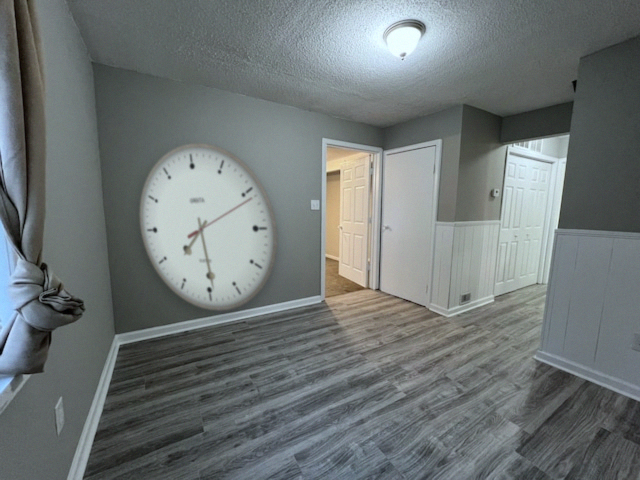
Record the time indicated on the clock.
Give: 7:29:11
